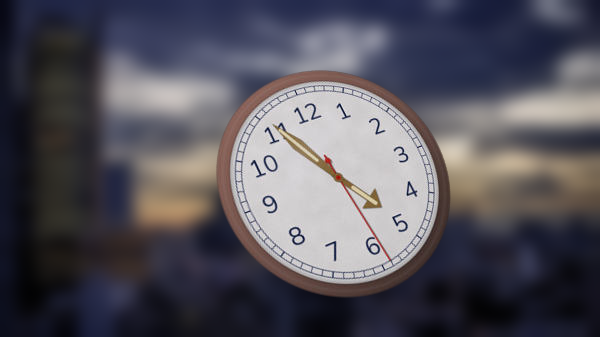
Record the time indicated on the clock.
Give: 4:55:29
